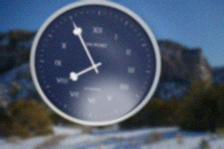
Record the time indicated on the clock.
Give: 7:55
